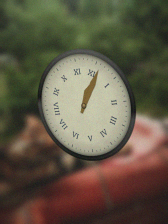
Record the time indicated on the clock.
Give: 12:01
